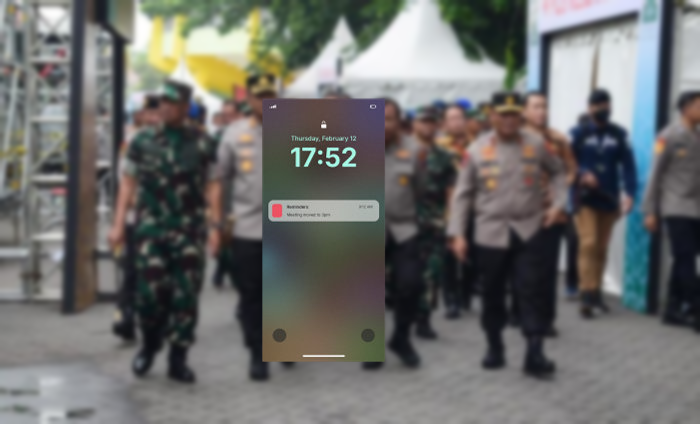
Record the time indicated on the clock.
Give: 17:52
